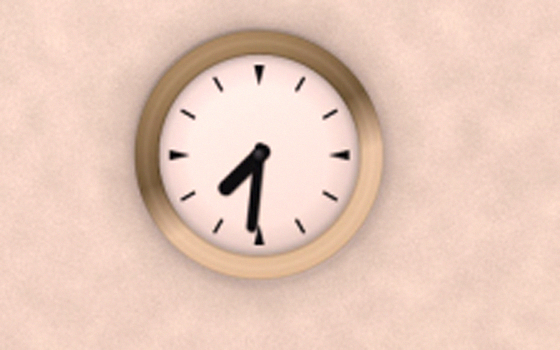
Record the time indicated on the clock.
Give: 7:31
